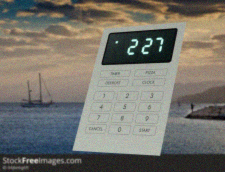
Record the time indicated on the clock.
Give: 2:27
